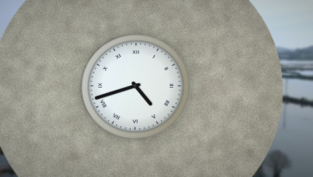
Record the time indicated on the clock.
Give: 4:42
